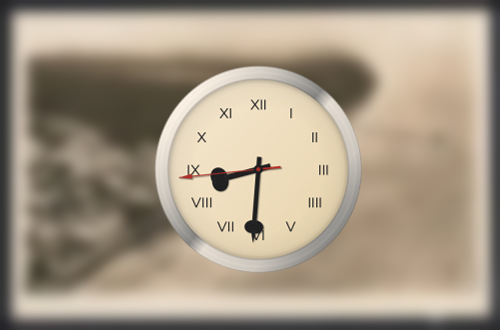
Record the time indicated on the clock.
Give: 8:30:44
